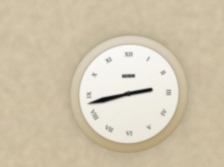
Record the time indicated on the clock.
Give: 2:43
